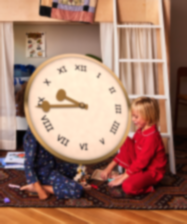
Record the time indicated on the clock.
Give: 9:44
